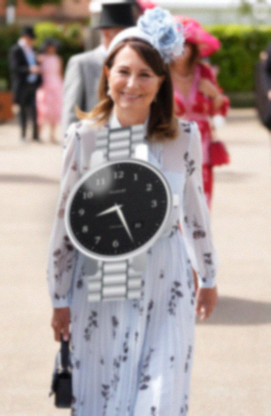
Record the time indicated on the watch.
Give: 8:26
